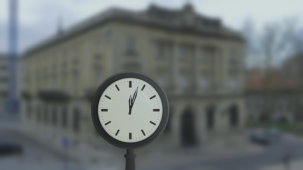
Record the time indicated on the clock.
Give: 12:03
